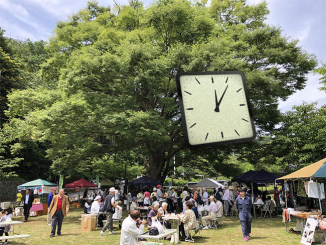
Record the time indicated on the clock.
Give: 12:06
